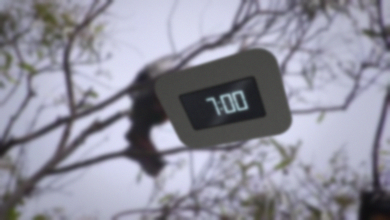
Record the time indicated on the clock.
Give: 7:00
